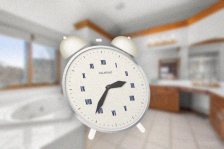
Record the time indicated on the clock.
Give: 2:36
